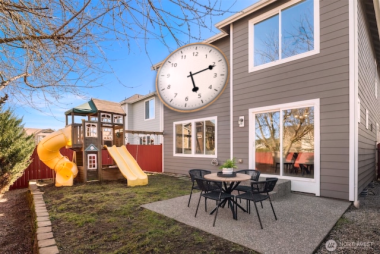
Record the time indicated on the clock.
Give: 5:11
